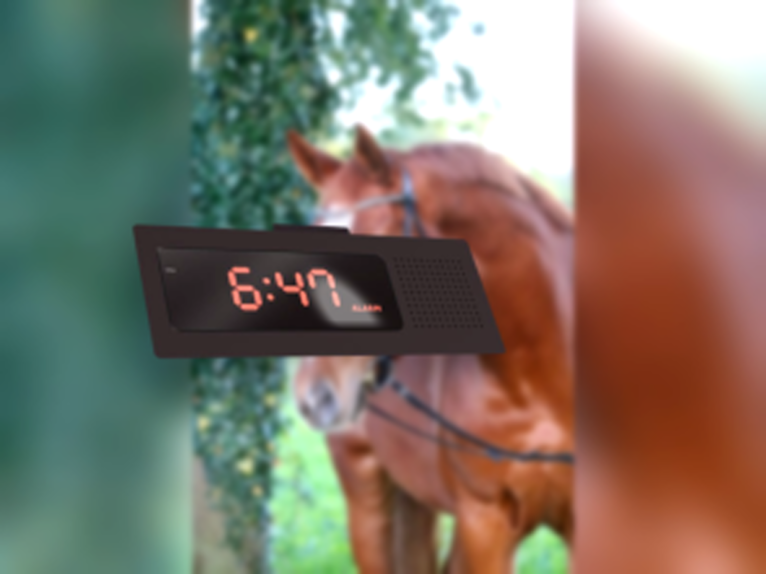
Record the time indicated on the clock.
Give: 6:47
